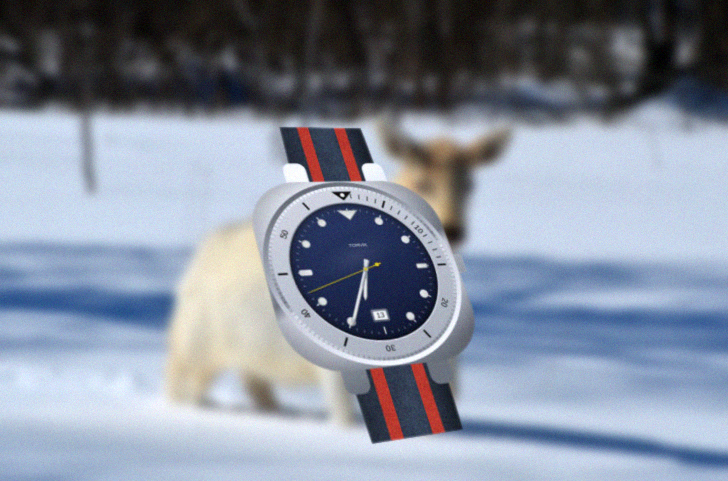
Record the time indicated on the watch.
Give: 6:34:42
